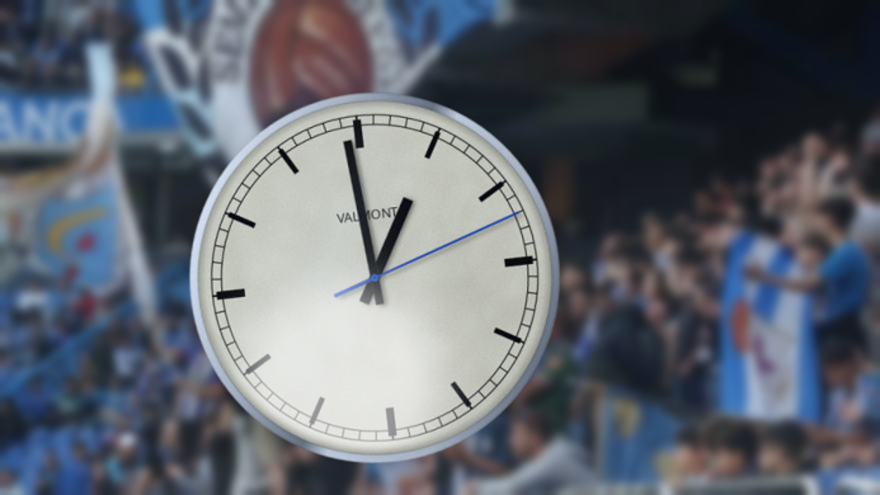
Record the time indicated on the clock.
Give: 12:59:12
